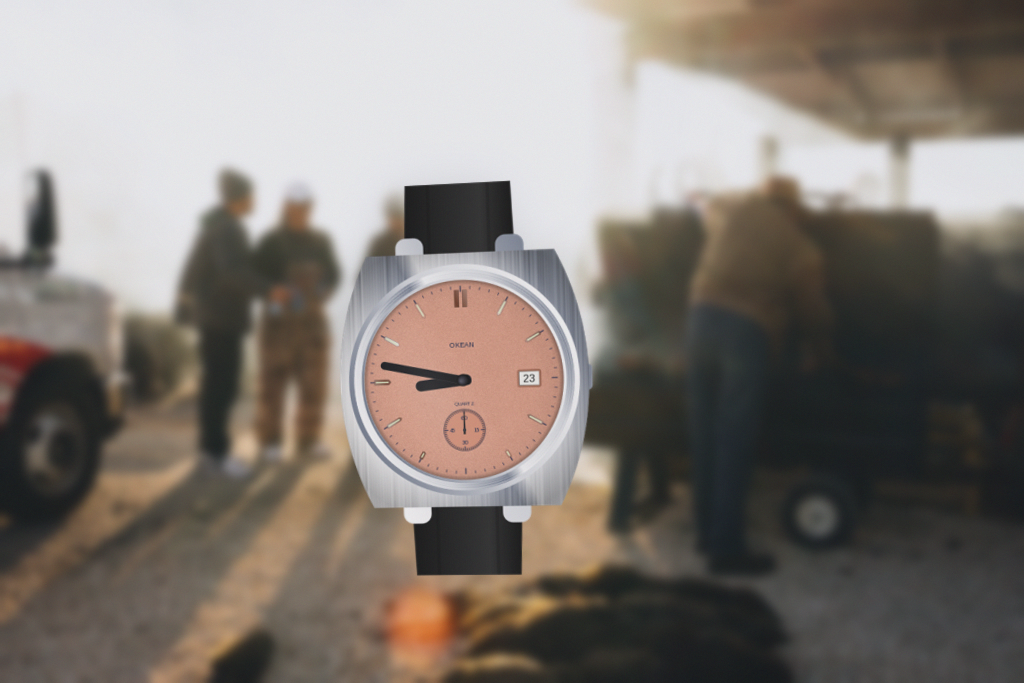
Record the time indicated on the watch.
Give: 8:47
